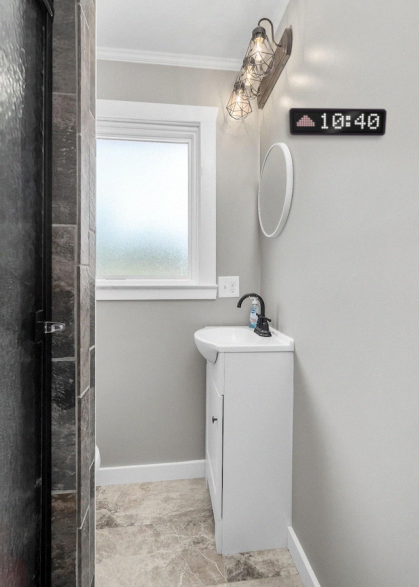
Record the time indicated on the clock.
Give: 10:40
